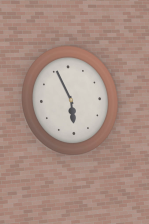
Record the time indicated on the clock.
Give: 5:56
